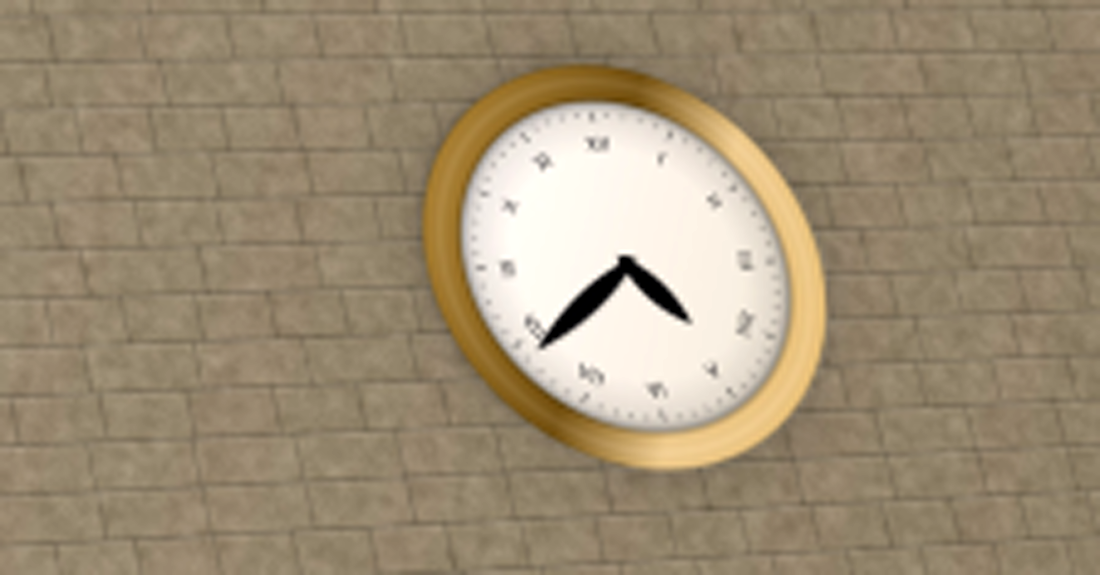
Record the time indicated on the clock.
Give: 4:39
